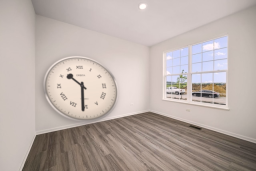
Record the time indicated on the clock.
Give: 10:31
